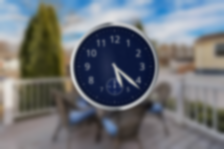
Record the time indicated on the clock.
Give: 5:22
